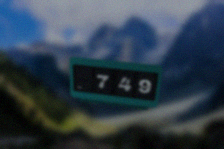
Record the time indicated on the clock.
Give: 7:49
